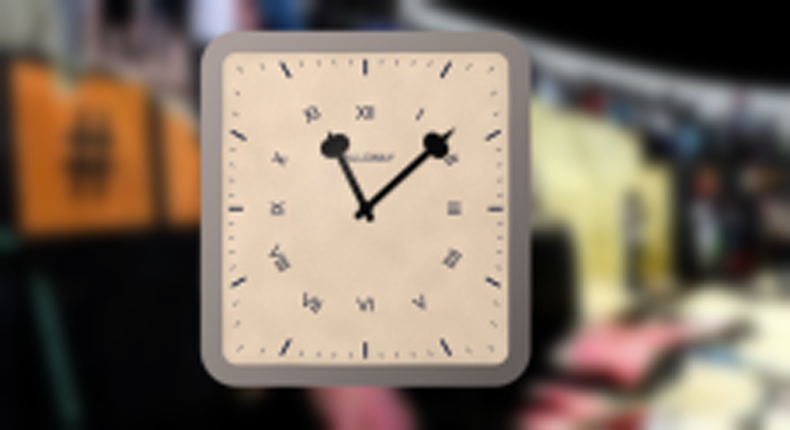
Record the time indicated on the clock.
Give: 11:08
